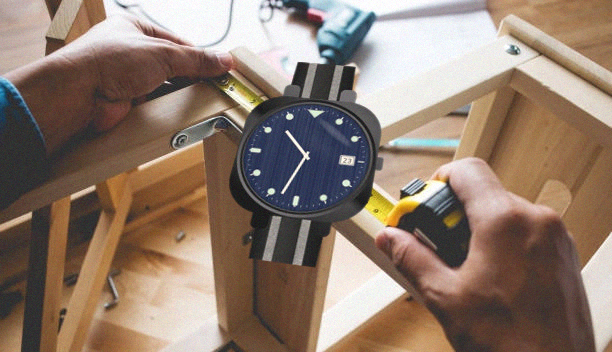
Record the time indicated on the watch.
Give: 10:33
